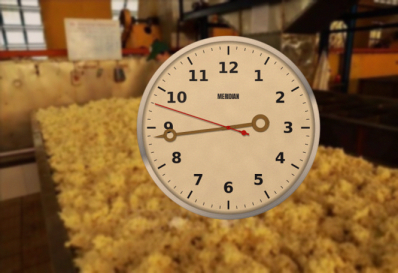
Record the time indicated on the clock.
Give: 2:43:48
